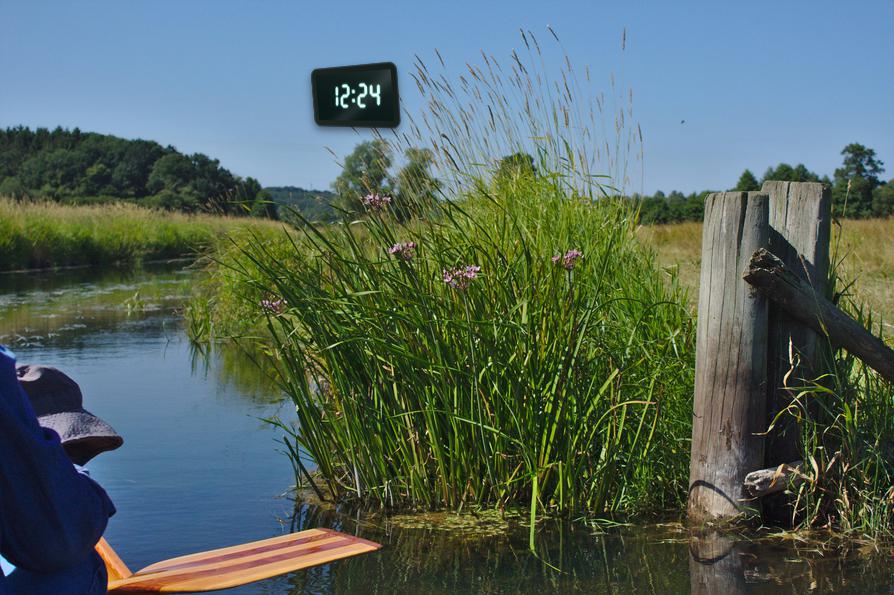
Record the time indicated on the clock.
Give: 12:24
